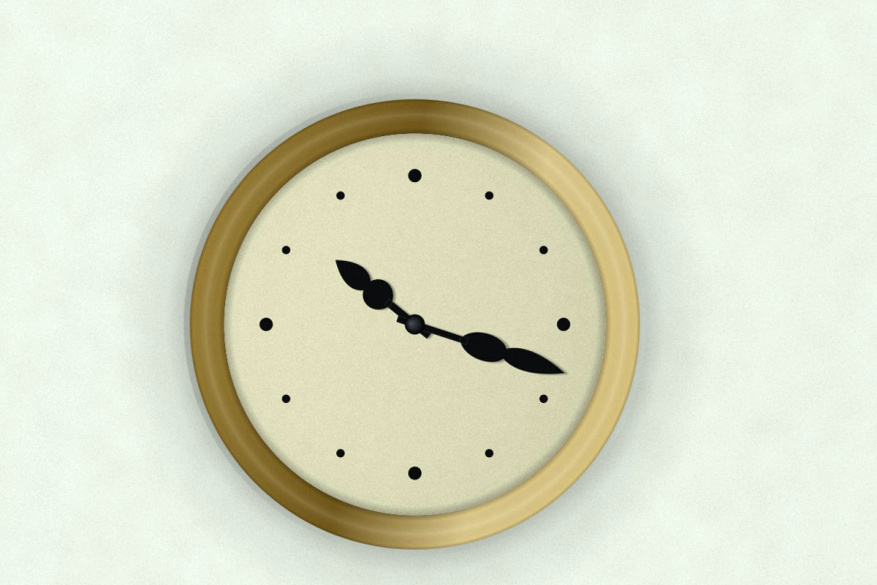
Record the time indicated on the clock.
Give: 10:18
